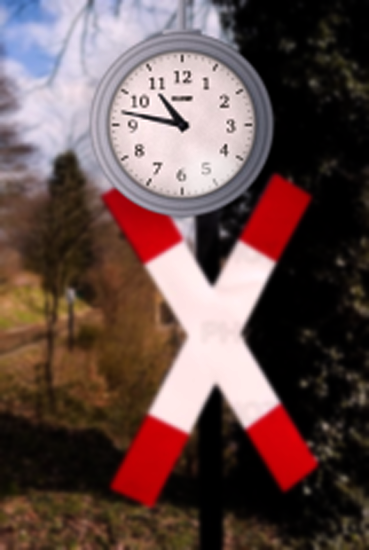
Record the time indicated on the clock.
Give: 10:47
